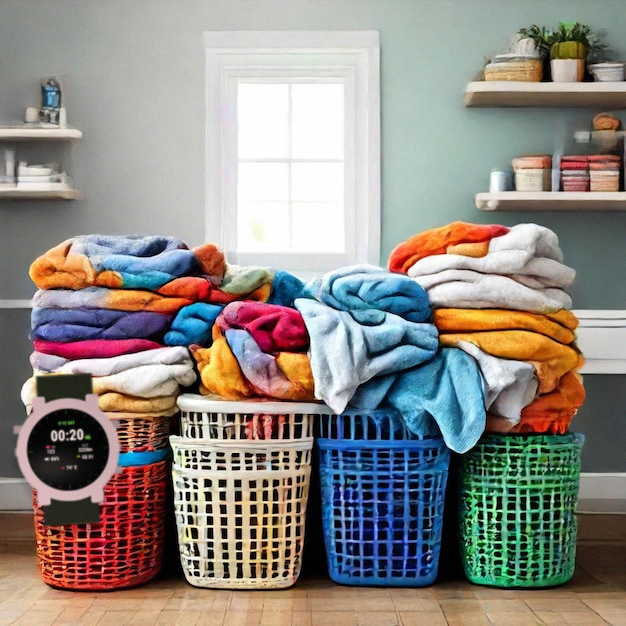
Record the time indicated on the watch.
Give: 0:20
